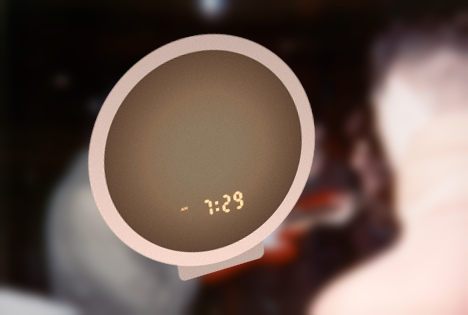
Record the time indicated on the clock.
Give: 7:29
